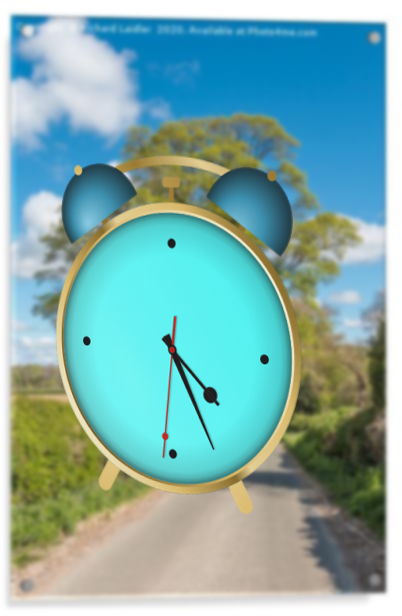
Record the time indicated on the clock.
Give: 4:25:31
